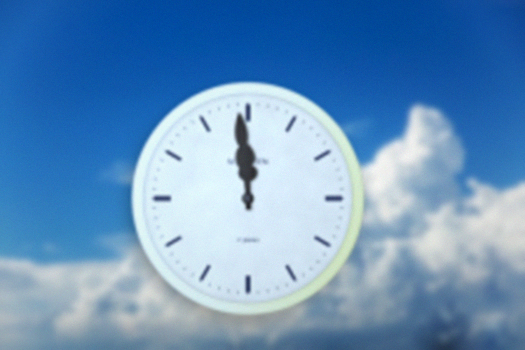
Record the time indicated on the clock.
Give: 11:59
